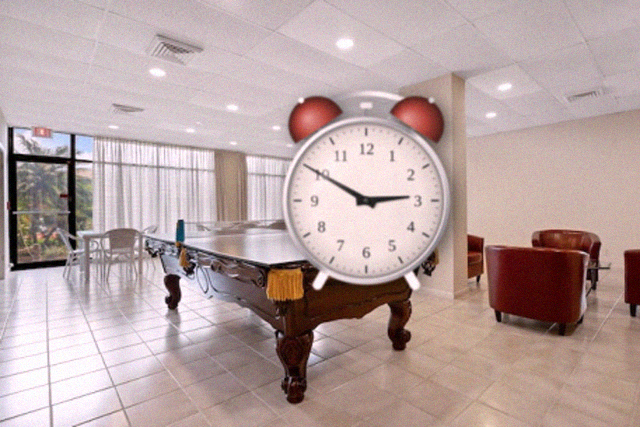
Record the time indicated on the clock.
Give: 2:50
